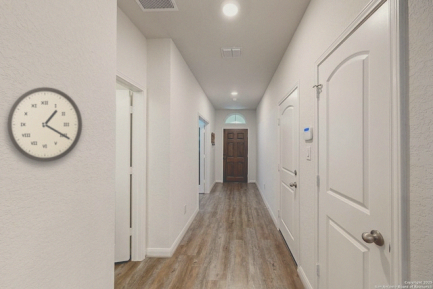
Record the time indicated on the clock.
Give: 1:20
